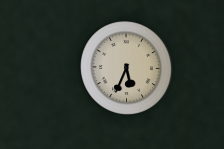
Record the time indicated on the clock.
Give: 5:34
